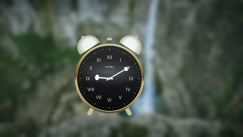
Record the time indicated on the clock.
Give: 9:10
